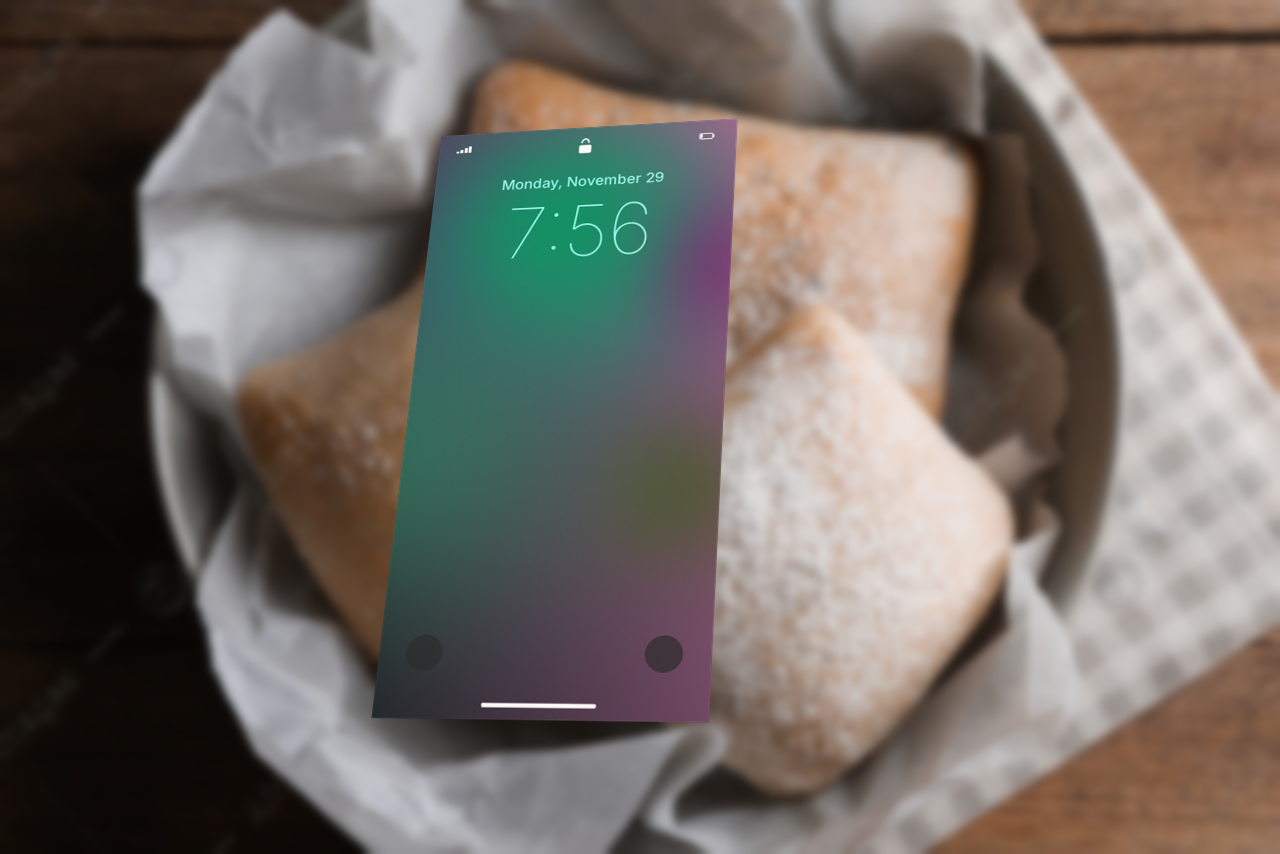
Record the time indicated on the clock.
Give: 7:56
